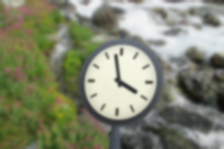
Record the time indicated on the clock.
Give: 3:58
